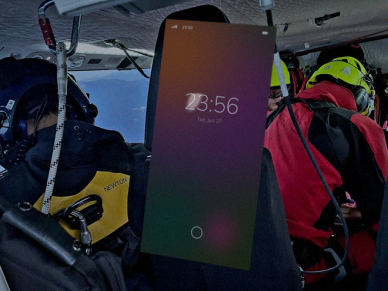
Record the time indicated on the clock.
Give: 23:56
